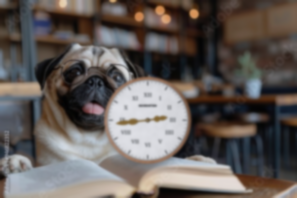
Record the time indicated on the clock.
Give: 2:44
